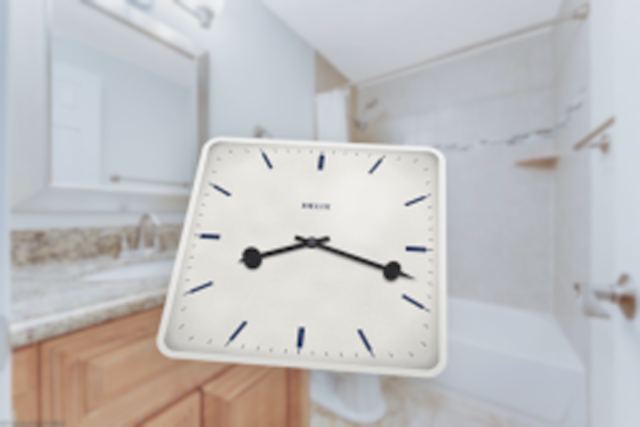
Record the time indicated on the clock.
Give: 8:18
